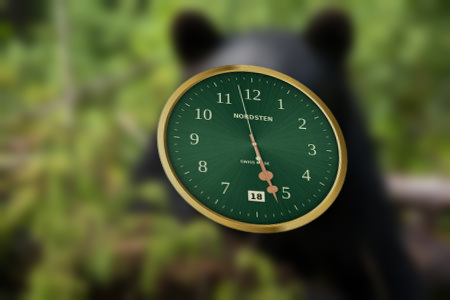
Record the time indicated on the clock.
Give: 5:26:58
